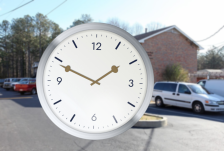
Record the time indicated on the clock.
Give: 1:49
